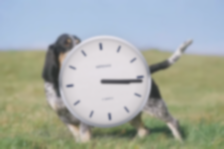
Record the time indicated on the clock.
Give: 3:16
